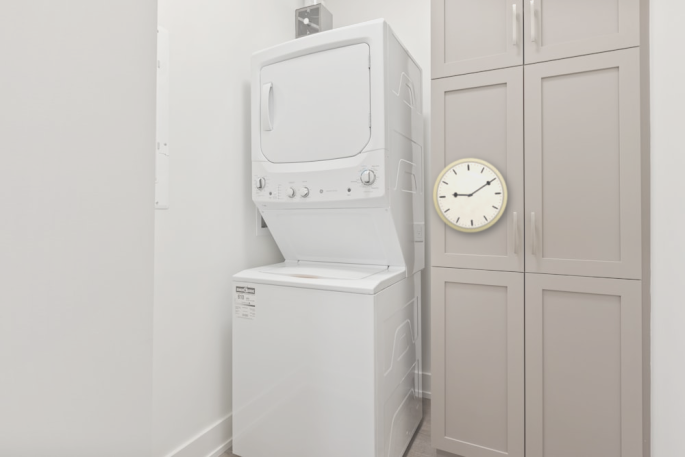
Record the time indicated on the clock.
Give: 9:10
